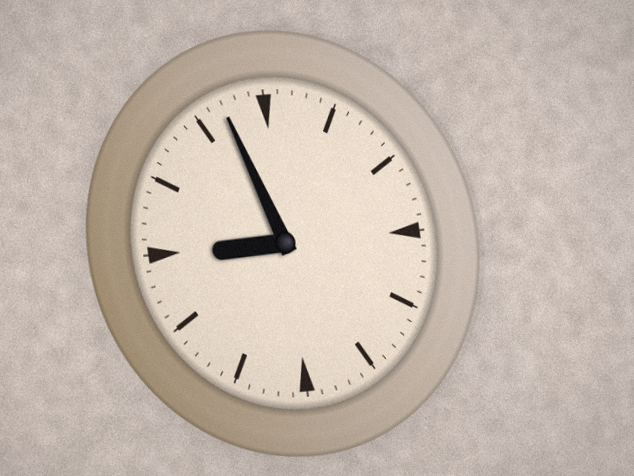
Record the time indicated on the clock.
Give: 8:57
